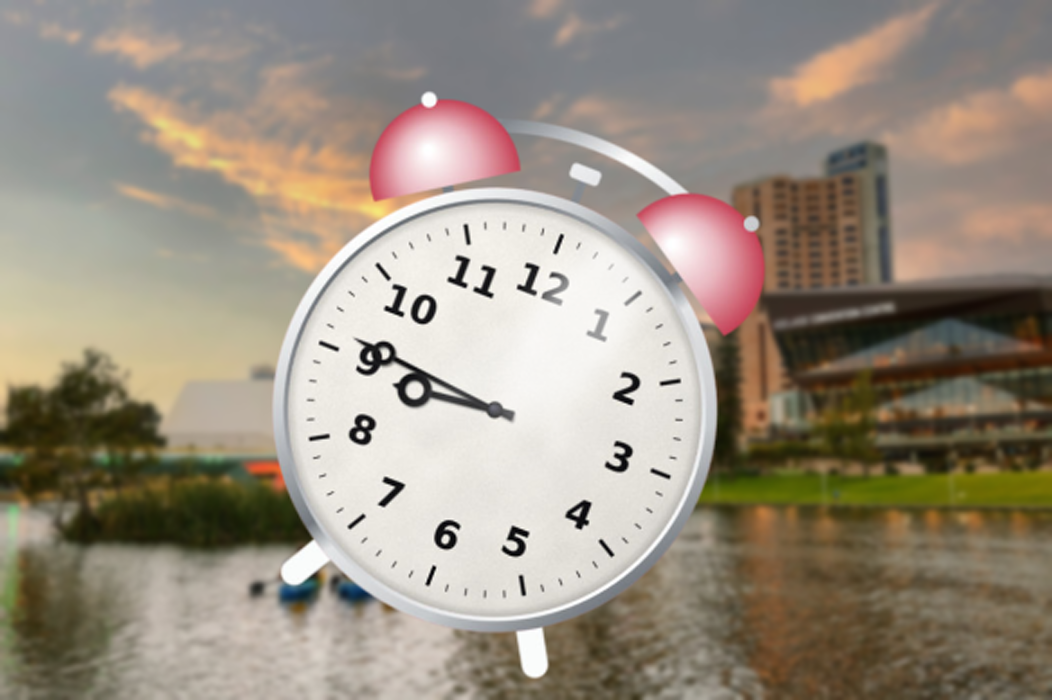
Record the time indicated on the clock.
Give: 8:46
